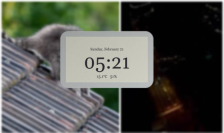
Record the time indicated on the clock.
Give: 5:21
